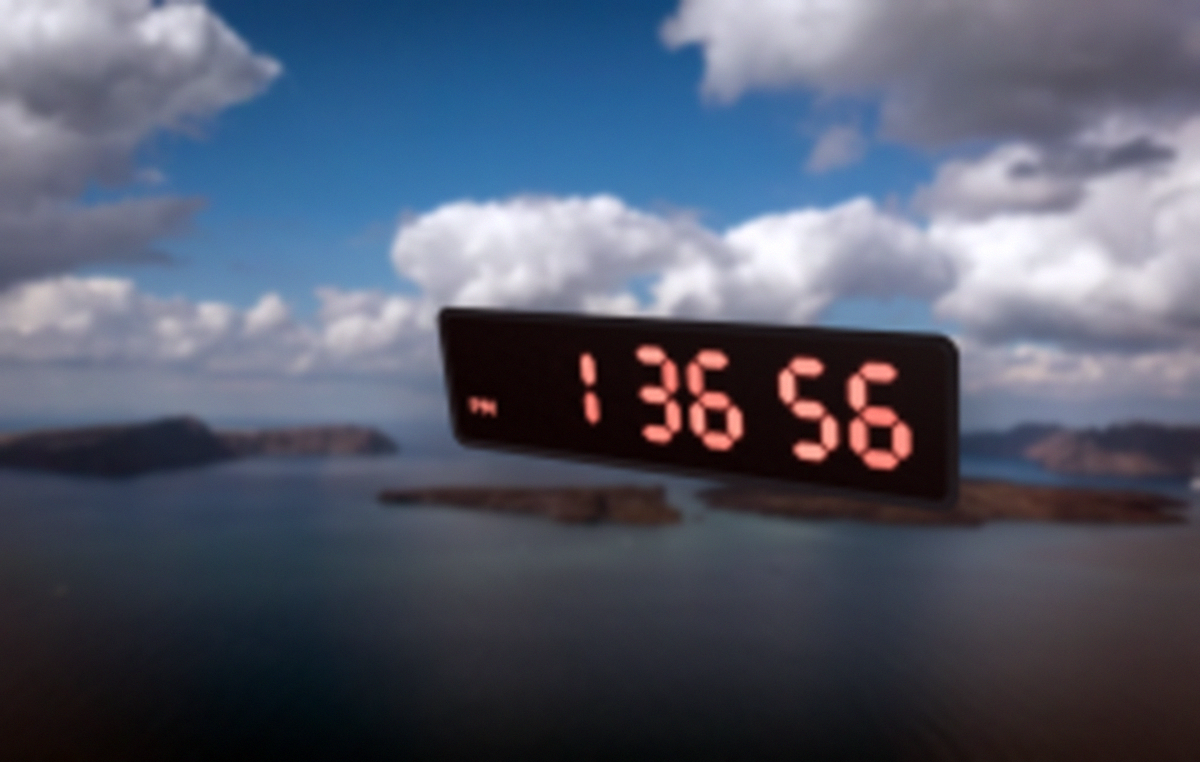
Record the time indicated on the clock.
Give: 1:36:56
